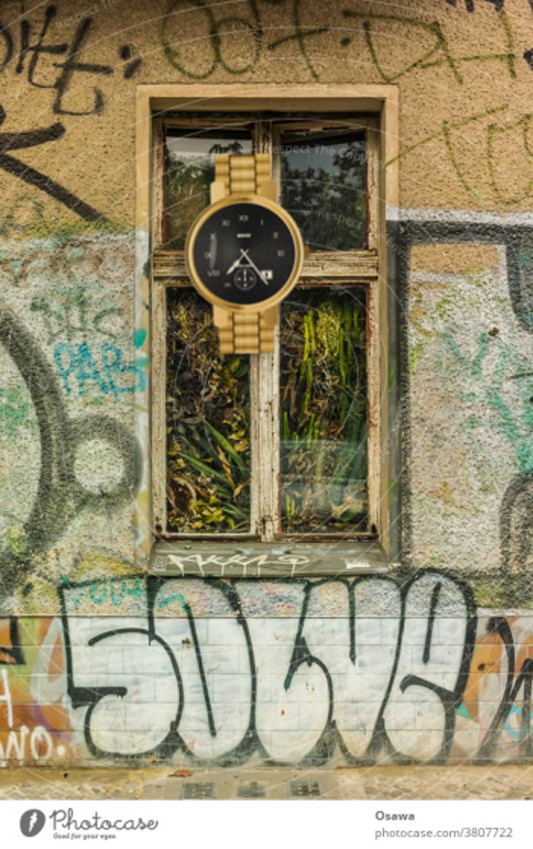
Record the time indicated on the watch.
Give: 7:24
